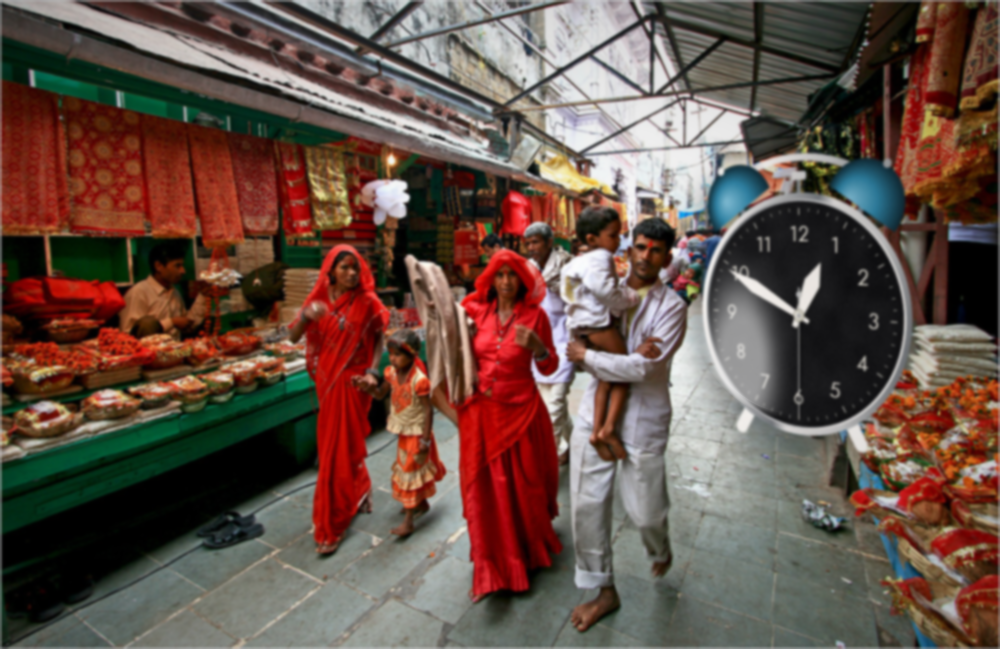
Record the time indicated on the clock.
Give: 12:49:30
